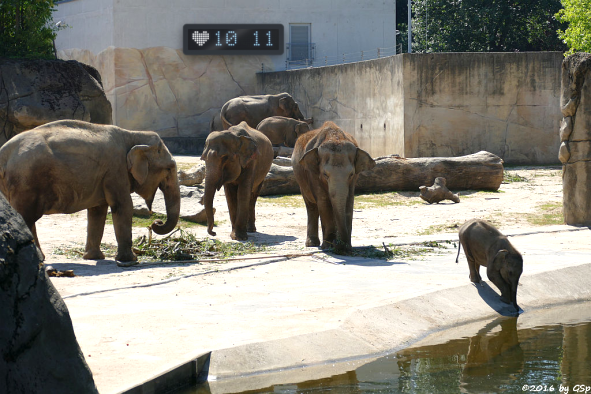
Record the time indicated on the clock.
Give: 10:11
